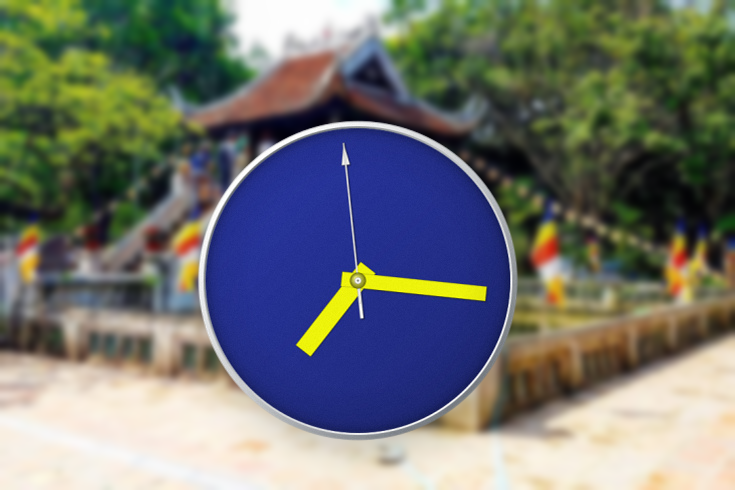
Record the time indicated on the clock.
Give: 7:15:59
